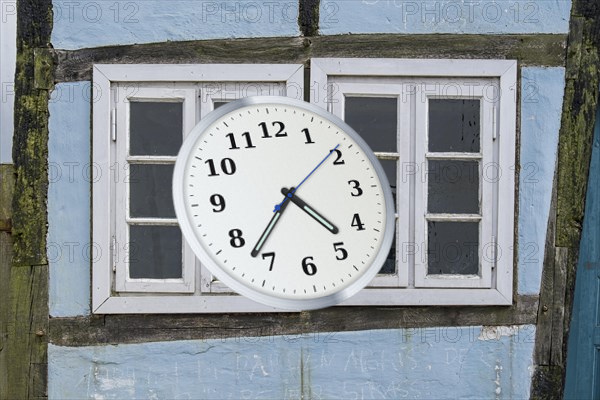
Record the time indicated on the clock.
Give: 4:37:09
